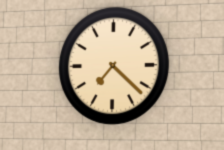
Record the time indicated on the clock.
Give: 7:22
